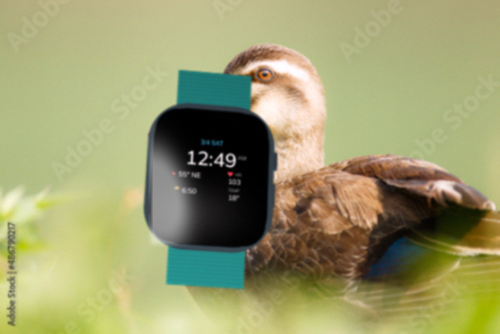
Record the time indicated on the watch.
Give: 12:49
